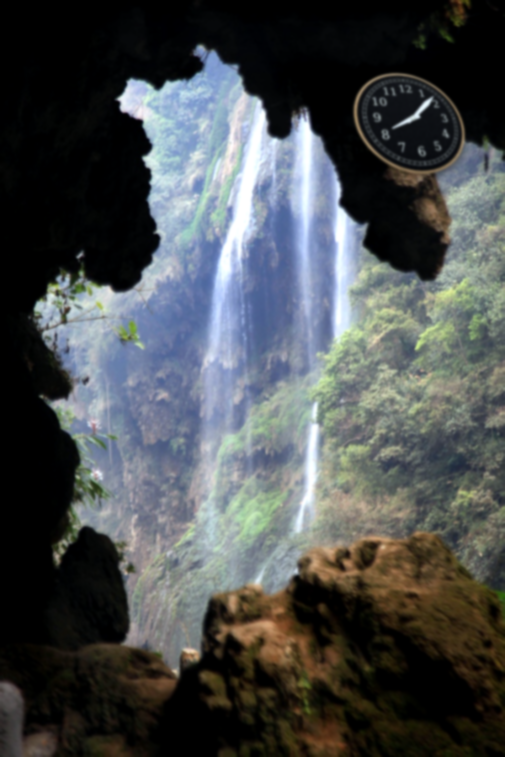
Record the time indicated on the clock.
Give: 8:08
